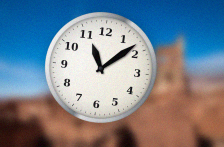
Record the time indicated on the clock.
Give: 11:08
